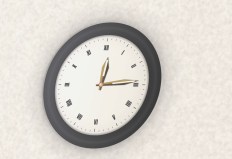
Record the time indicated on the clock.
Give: 12:14
